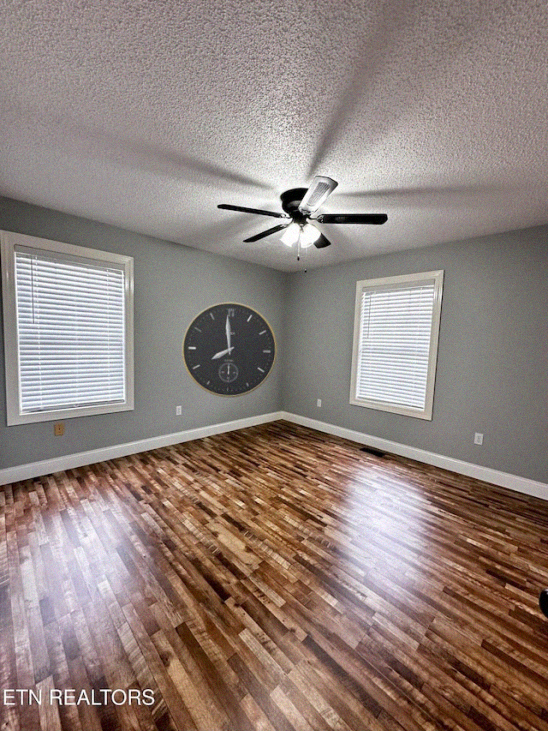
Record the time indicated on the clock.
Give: 7:59
